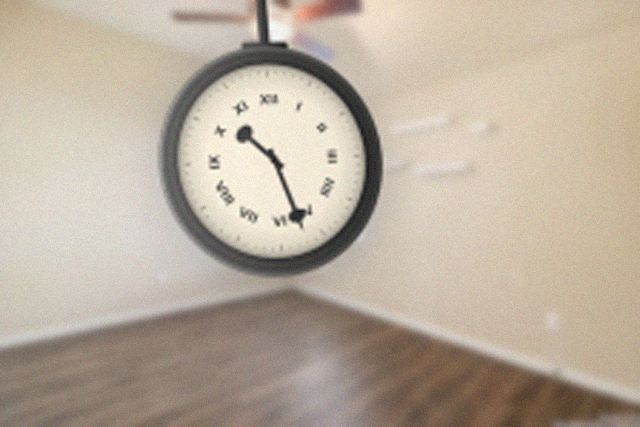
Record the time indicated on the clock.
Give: 10:27
